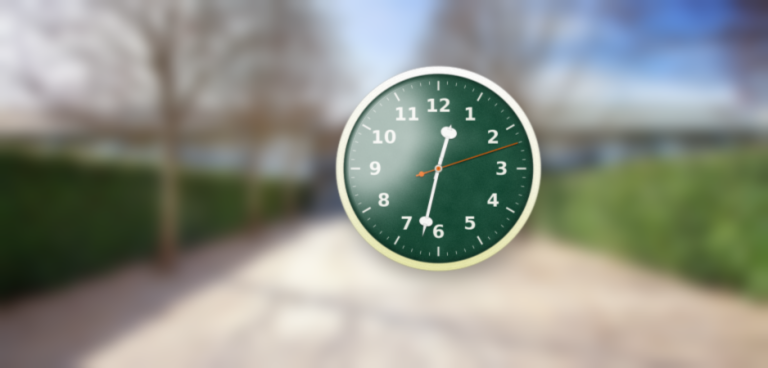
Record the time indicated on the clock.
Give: 12:32:12
